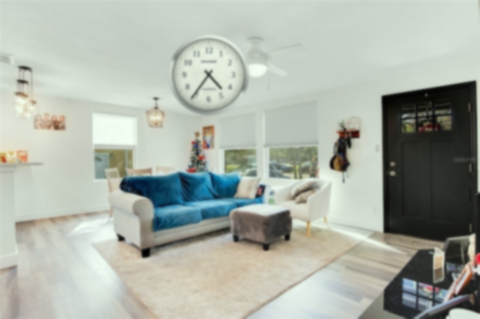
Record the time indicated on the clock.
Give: 4:36
